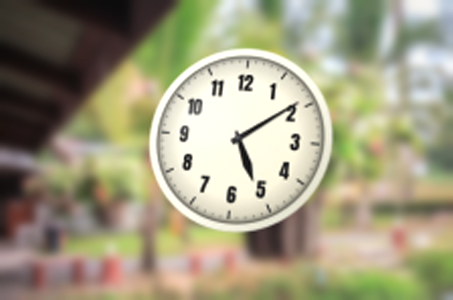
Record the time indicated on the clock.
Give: 5:09
